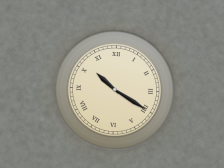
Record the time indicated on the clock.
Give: 10:20
